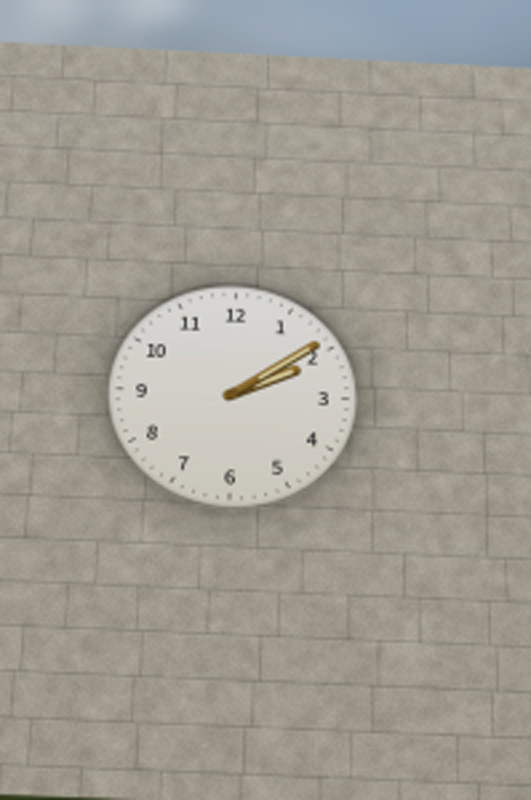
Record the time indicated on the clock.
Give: 2:09
